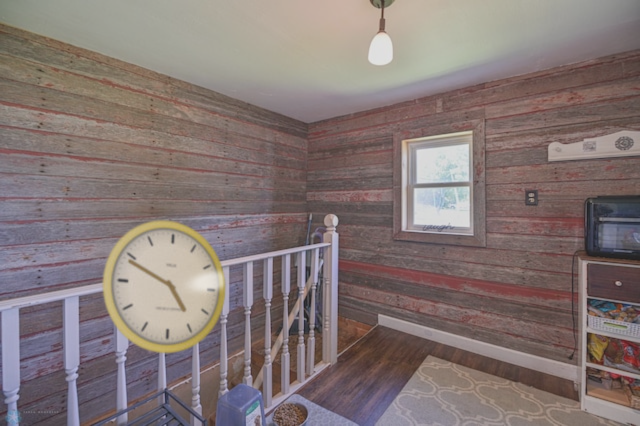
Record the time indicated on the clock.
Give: 4:49
